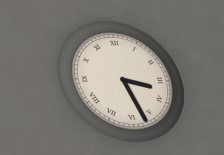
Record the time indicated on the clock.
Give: 3:27
